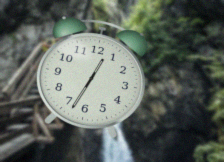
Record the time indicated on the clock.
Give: 12:33
